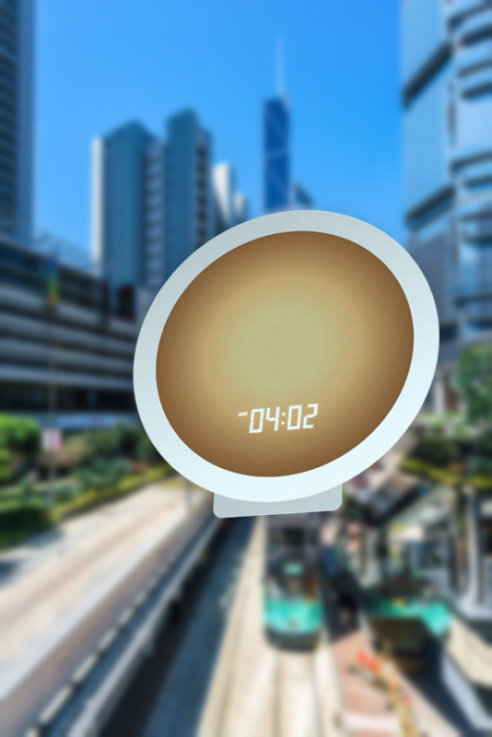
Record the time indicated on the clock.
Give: 4:02
